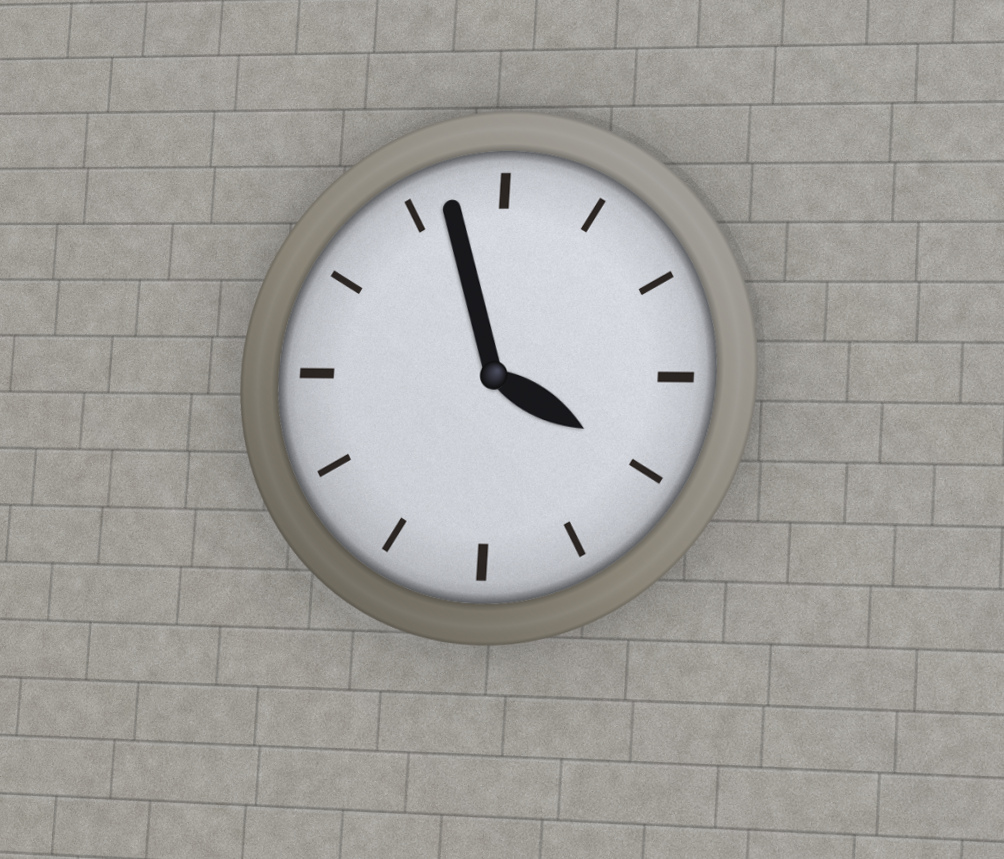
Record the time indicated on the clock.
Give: 3:57
